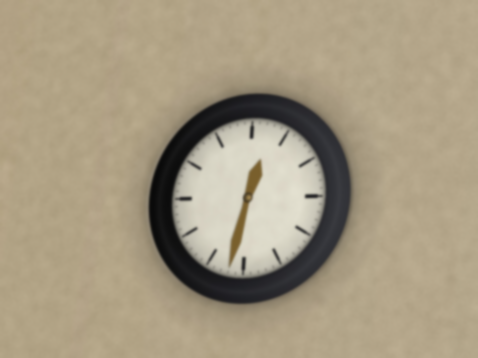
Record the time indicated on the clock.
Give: 12:32
